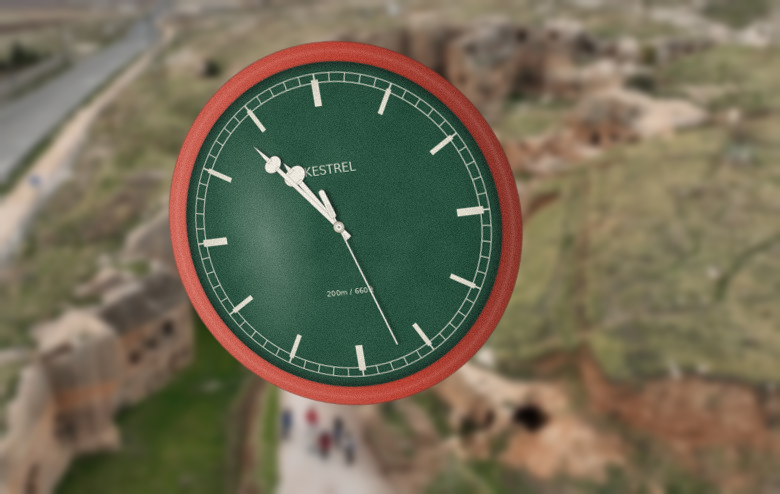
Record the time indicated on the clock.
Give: 10:53:27
